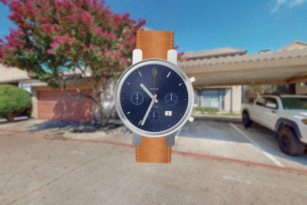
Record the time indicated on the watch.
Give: 10:34
